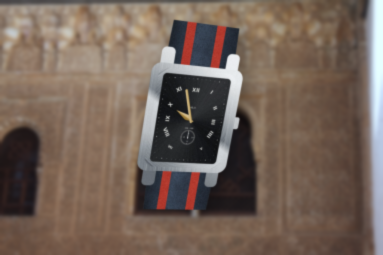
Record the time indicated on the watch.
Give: 9:57
